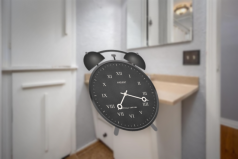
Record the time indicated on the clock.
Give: 7:18
